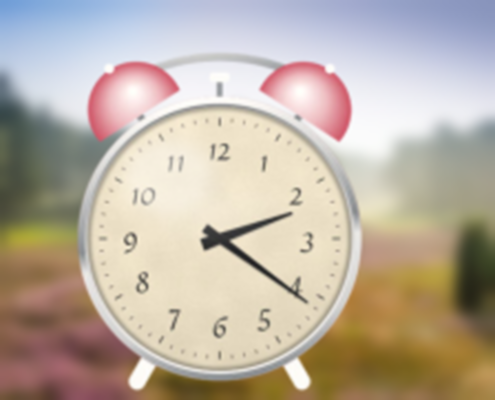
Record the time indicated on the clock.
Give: 2:21
